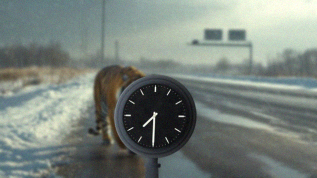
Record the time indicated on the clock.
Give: 7:30
